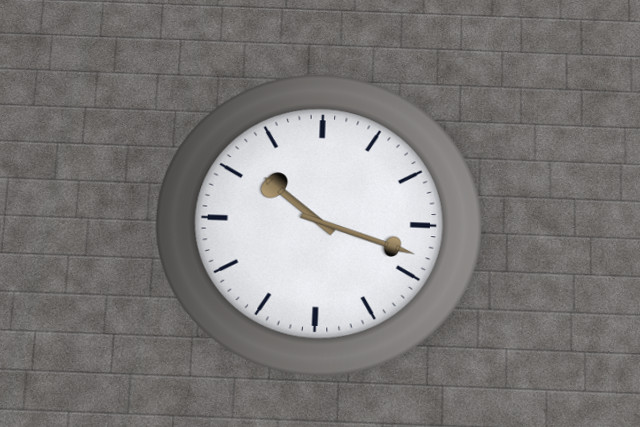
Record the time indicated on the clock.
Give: 10:18
